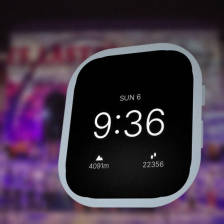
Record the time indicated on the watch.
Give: 9:36
